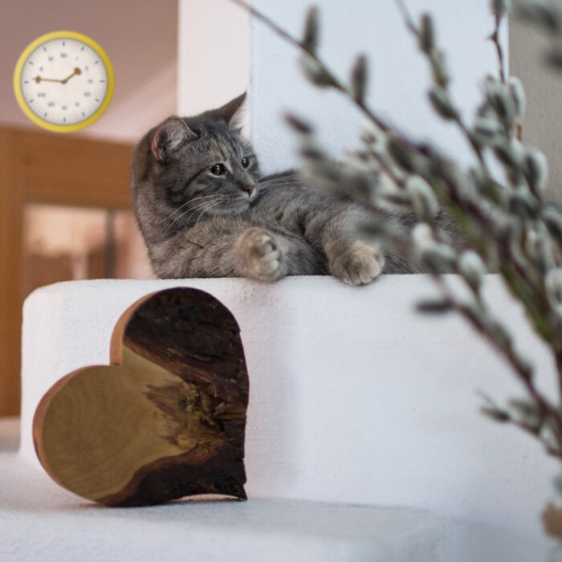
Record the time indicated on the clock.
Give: 1:46
